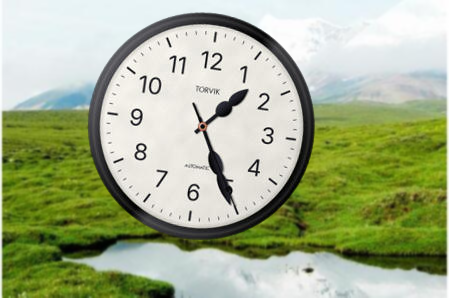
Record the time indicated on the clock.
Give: 1:25:25
